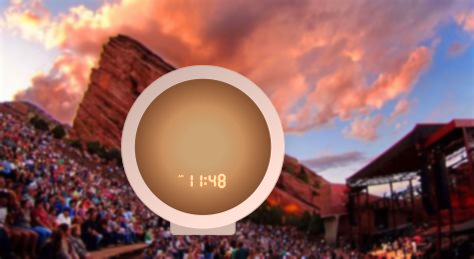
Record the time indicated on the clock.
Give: 11:48
